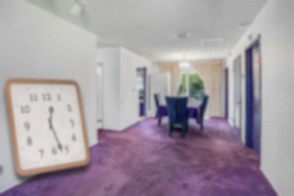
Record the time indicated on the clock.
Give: 12:27
